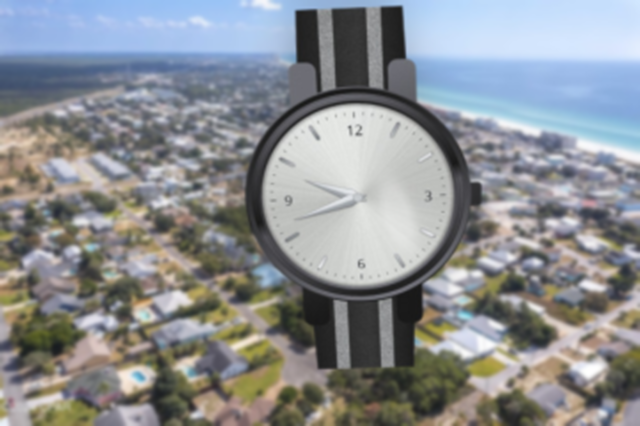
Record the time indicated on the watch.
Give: 9:42
